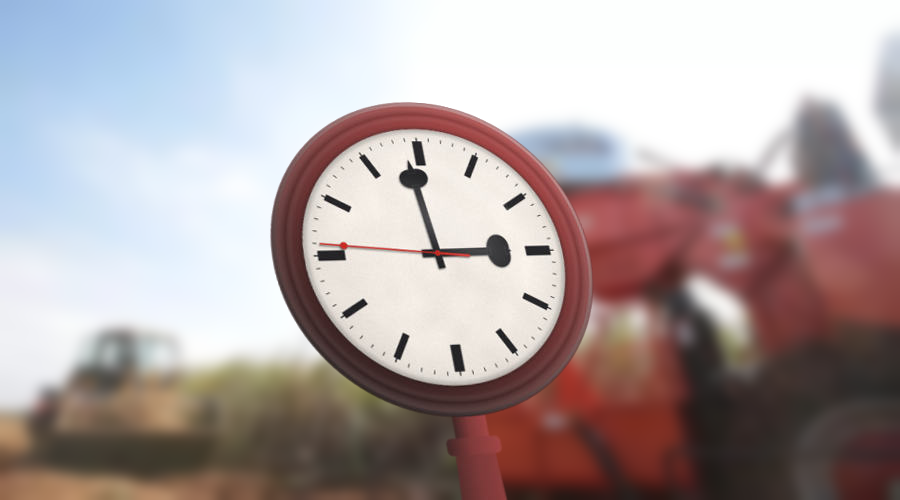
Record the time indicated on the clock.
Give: 2:58:46
